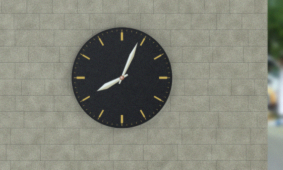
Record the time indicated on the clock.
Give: 8:04
